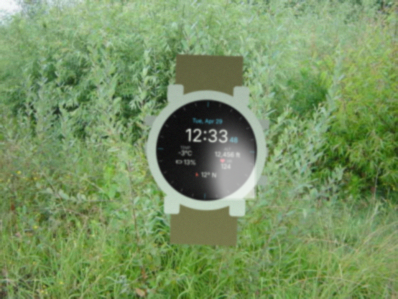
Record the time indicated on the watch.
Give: 12:33
